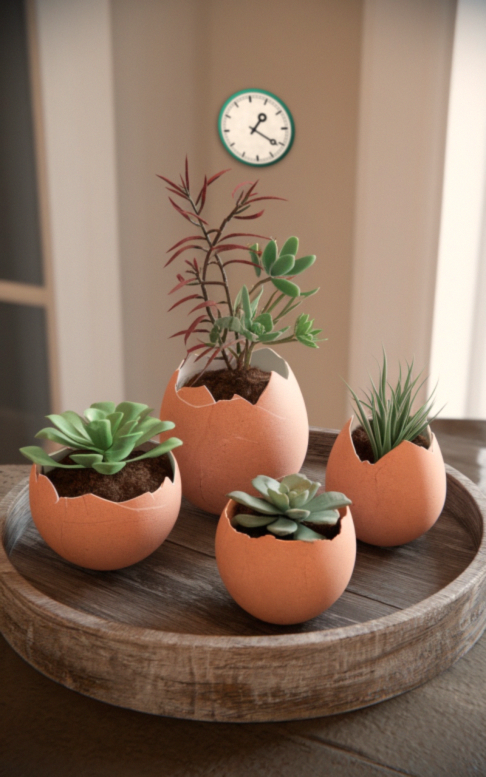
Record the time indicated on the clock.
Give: 1:21
